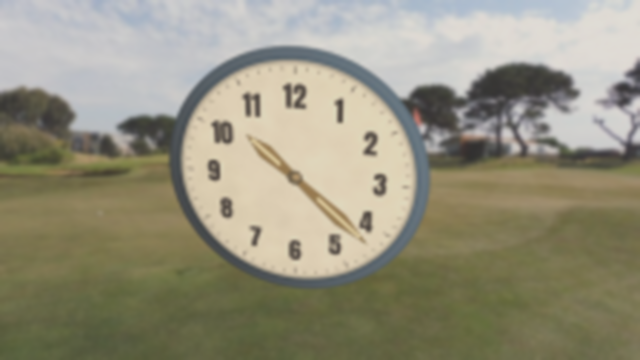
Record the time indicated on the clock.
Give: 10:22
